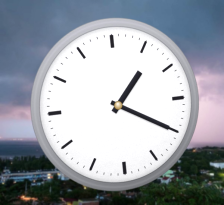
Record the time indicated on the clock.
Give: 1:20
